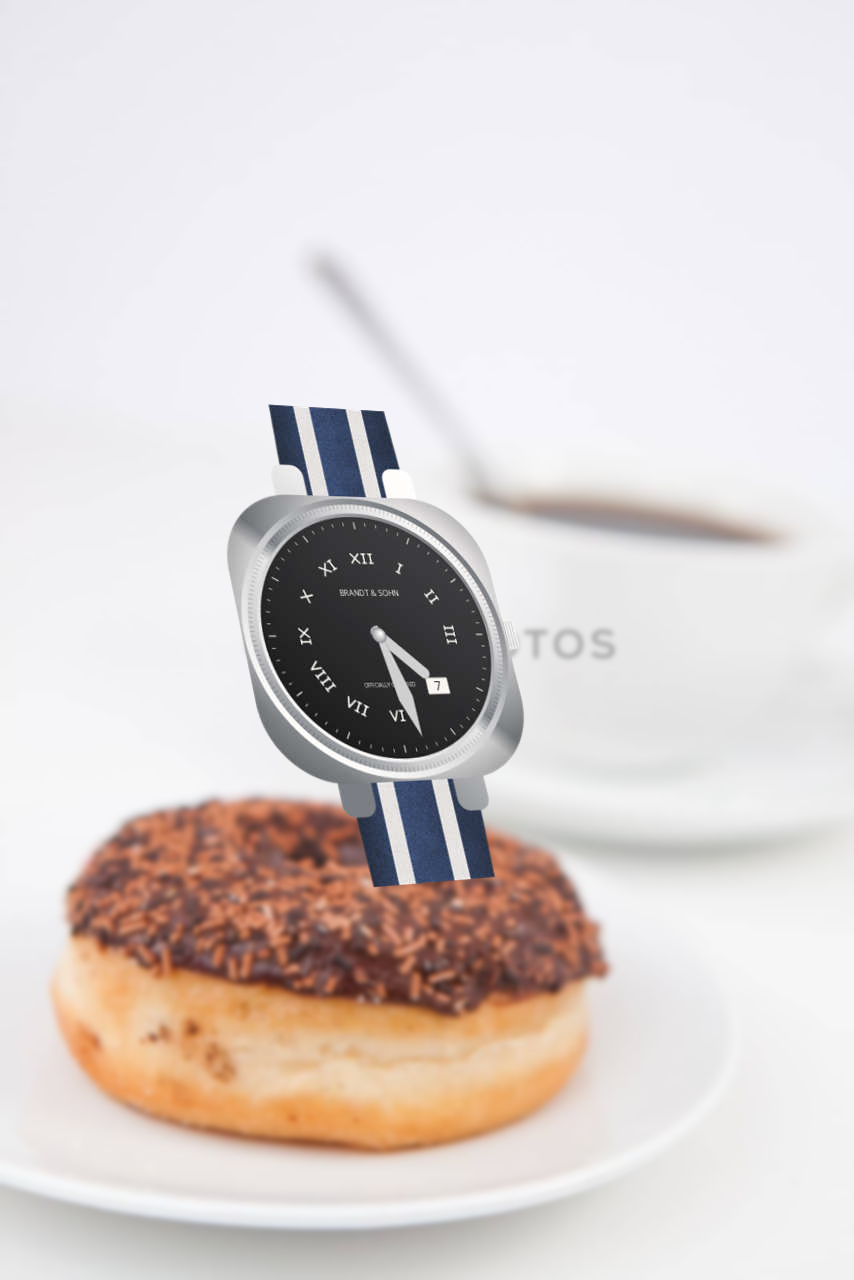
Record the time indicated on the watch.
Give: 4:28
